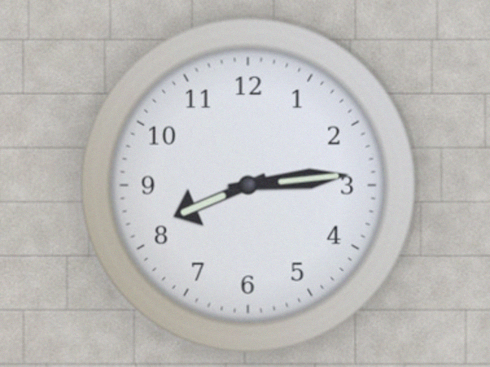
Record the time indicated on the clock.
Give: 8:14
